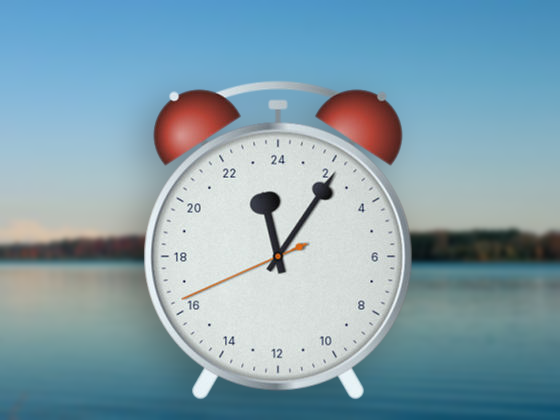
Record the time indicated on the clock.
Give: 23:05:41
